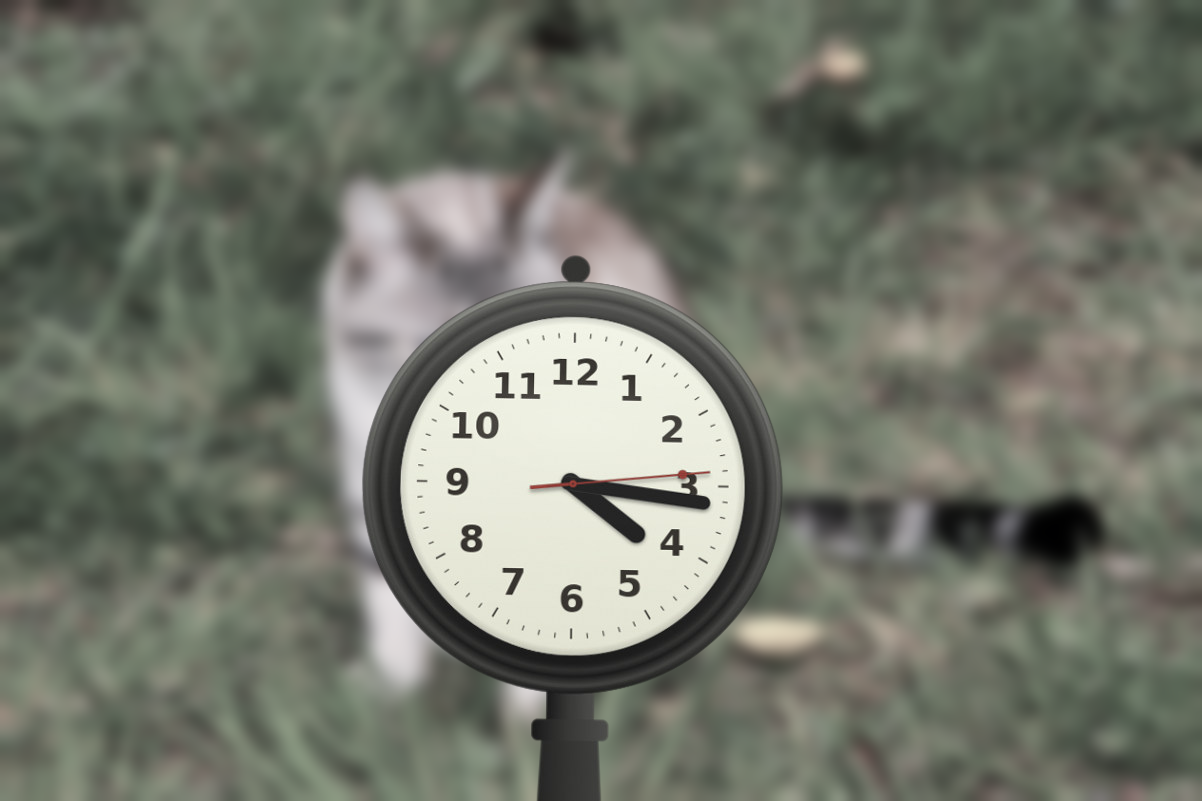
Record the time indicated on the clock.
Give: 4:16:14
